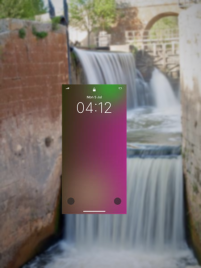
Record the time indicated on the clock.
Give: 4:12
